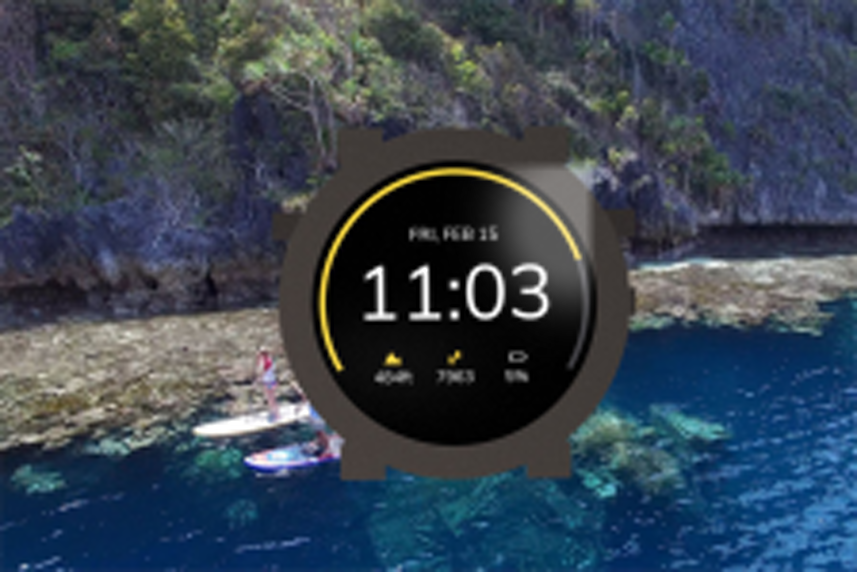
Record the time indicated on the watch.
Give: 11:03
